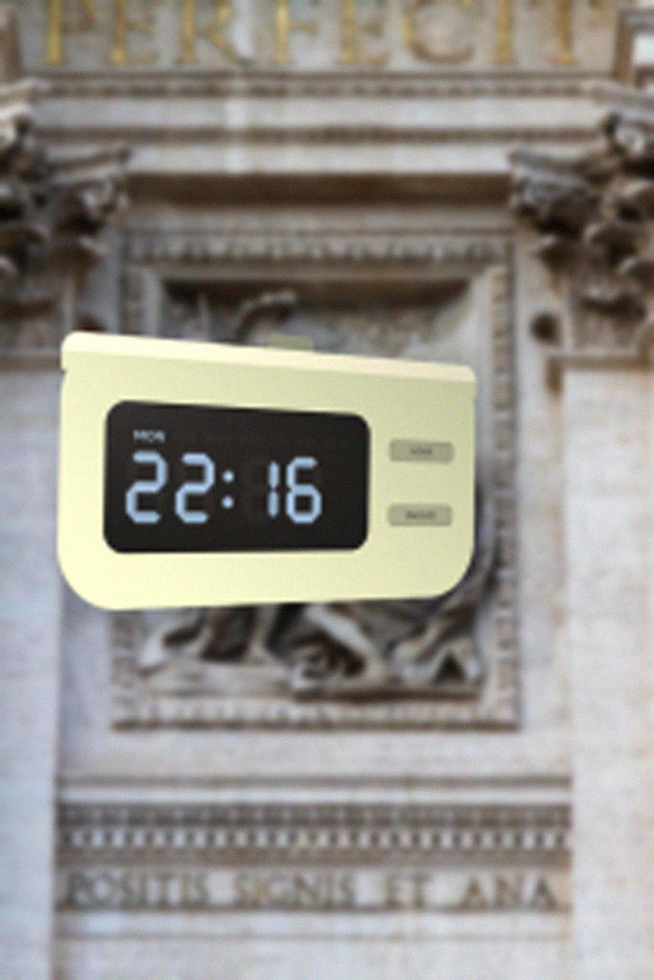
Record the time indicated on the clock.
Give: 22:16
